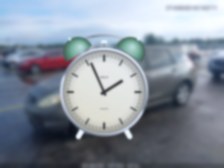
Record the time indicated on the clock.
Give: 1:56
